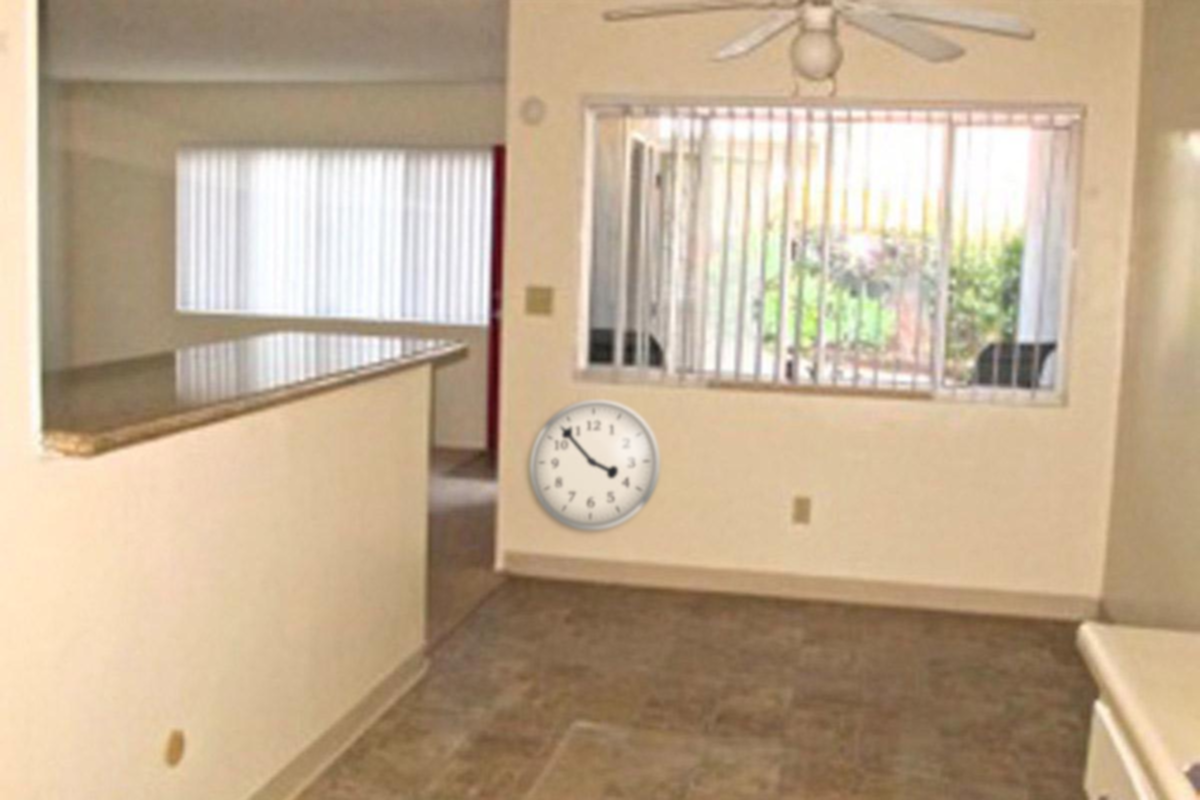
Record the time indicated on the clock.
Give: 3:53
